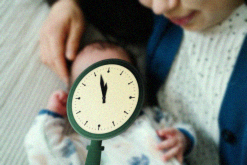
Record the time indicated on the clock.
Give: 11:57
